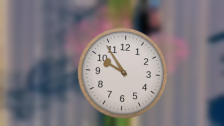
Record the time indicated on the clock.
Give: 9:54
